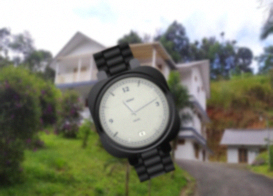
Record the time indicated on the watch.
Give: 11:13
